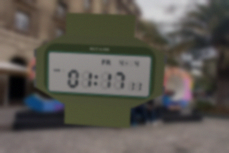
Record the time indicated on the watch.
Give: 1:17
